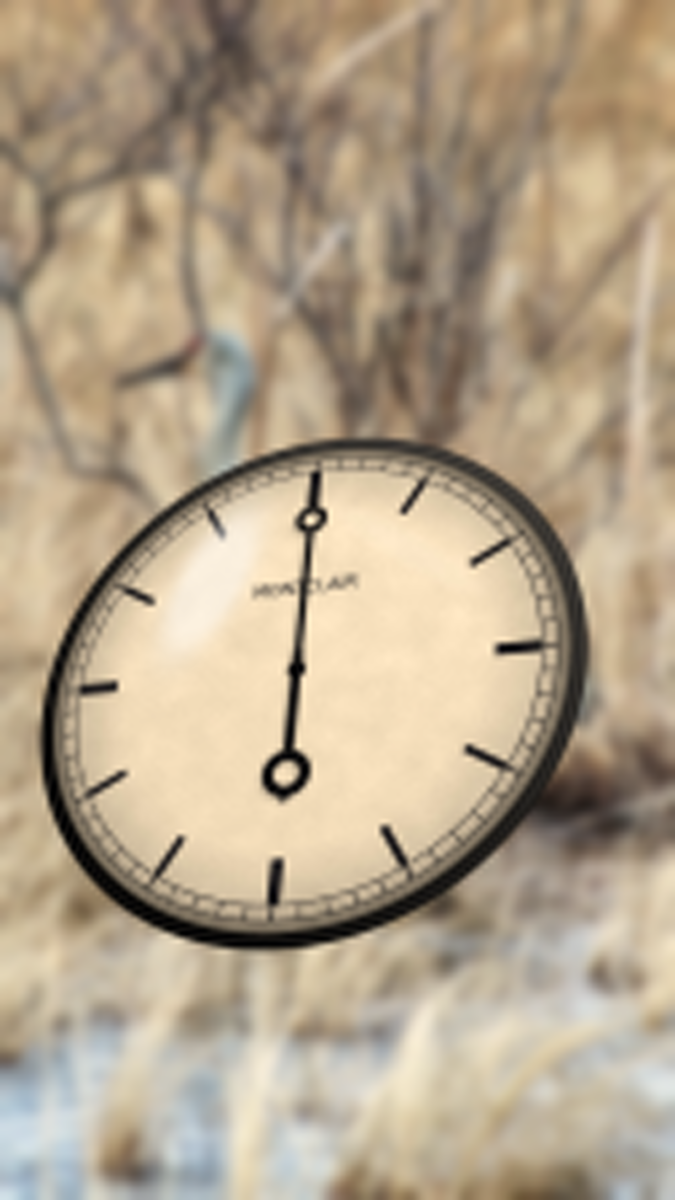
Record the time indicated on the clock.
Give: 6:00
